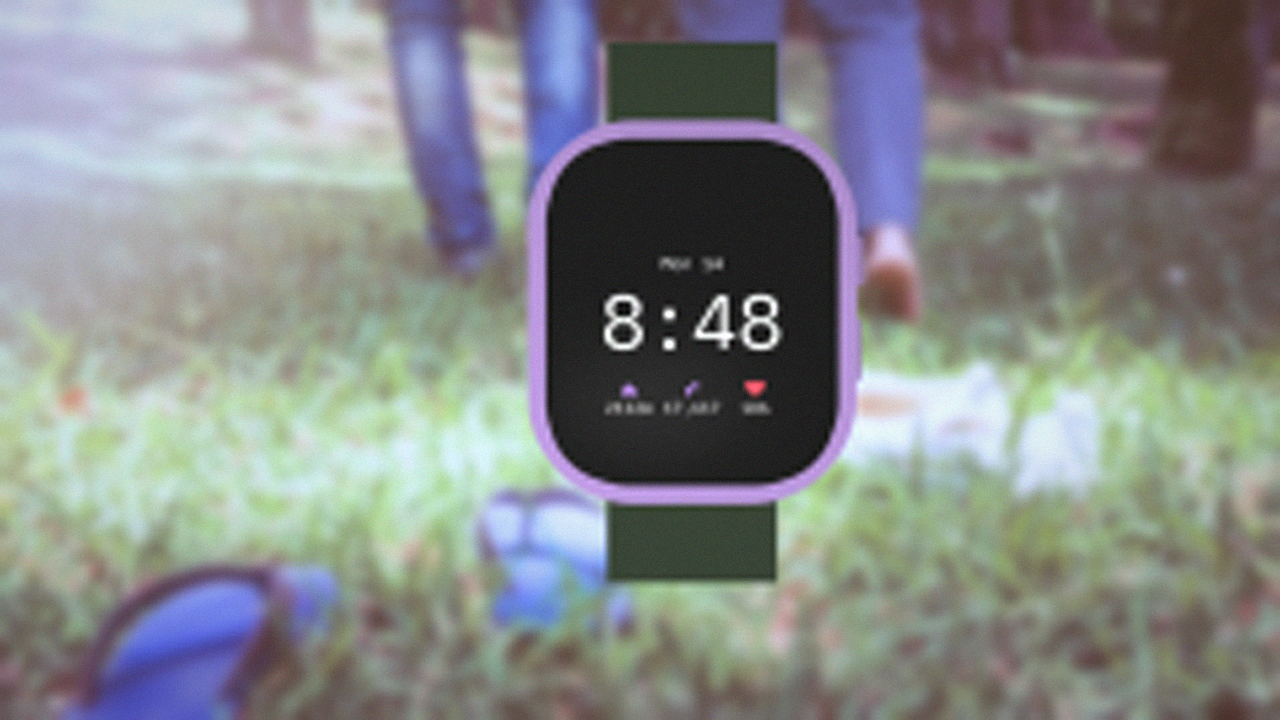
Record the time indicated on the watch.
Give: 8:48
